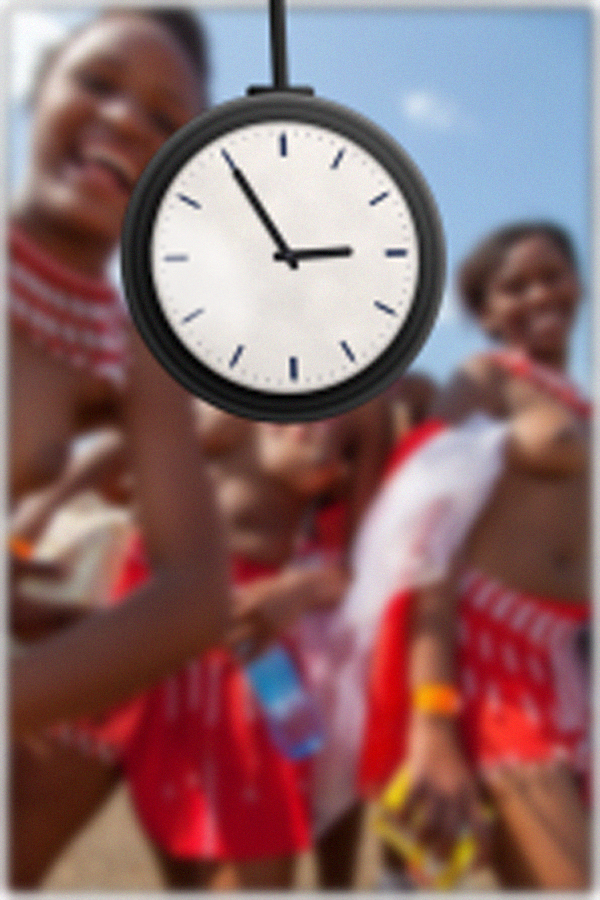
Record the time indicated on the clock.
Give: 2:55
